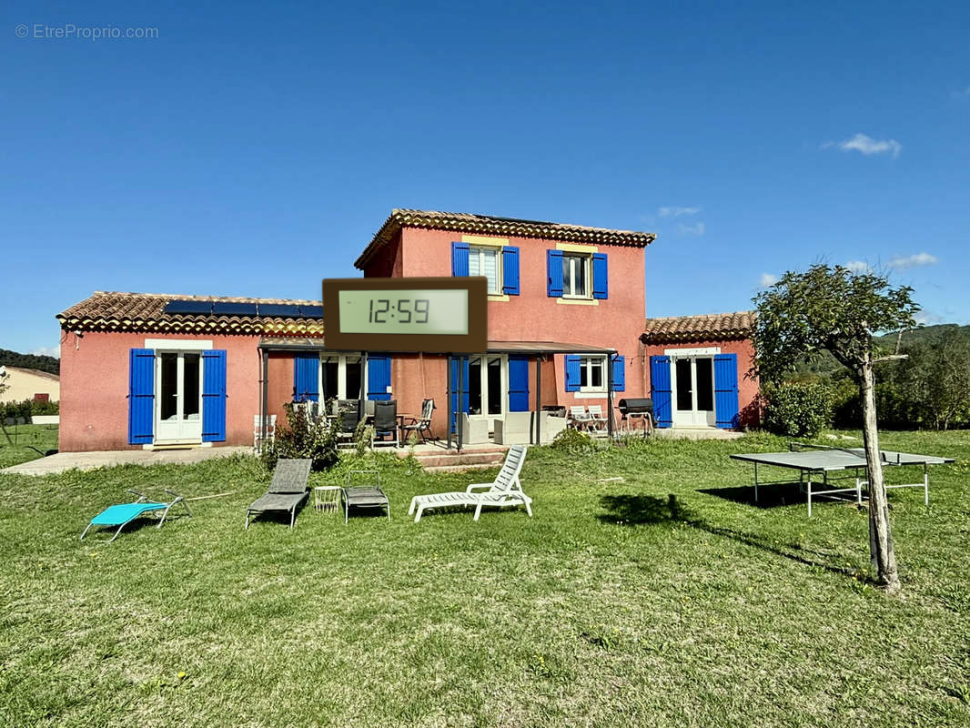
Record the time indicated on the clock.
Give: 12:59
